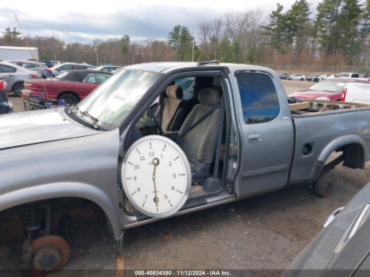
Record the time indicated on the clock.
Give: 12:30
